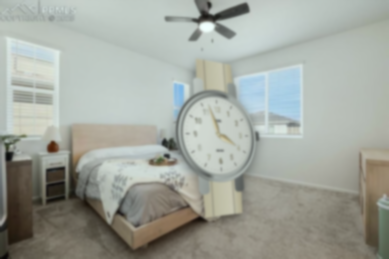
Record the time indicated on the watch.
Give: 3:57
